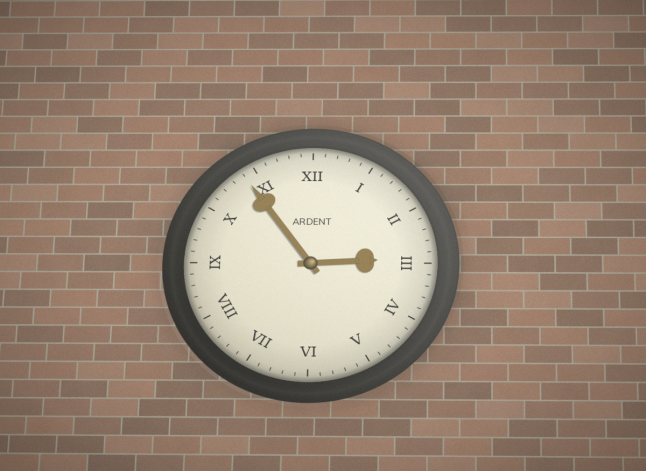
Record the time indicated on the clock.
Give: 2:54
